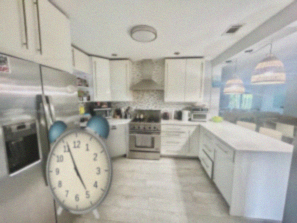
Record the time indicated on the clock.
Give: 4:56
